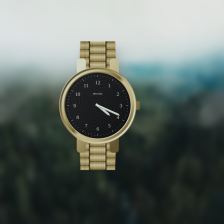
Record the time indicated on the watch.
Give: 4:19
